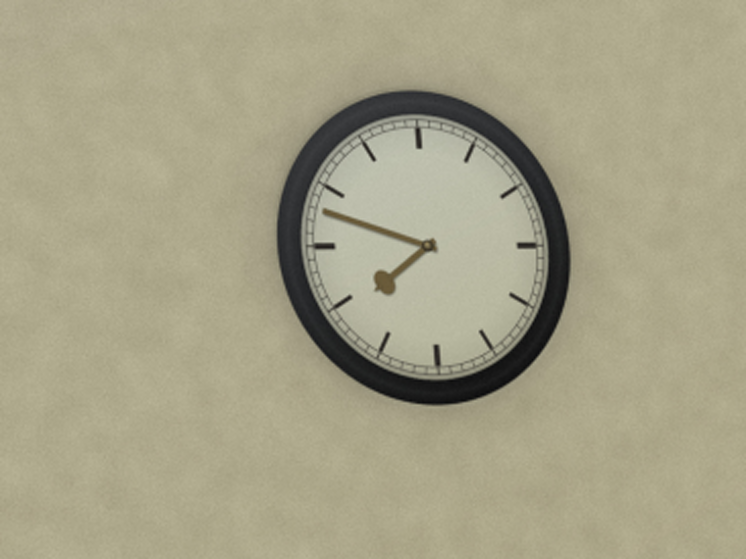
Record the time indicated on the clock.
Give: 7:48
